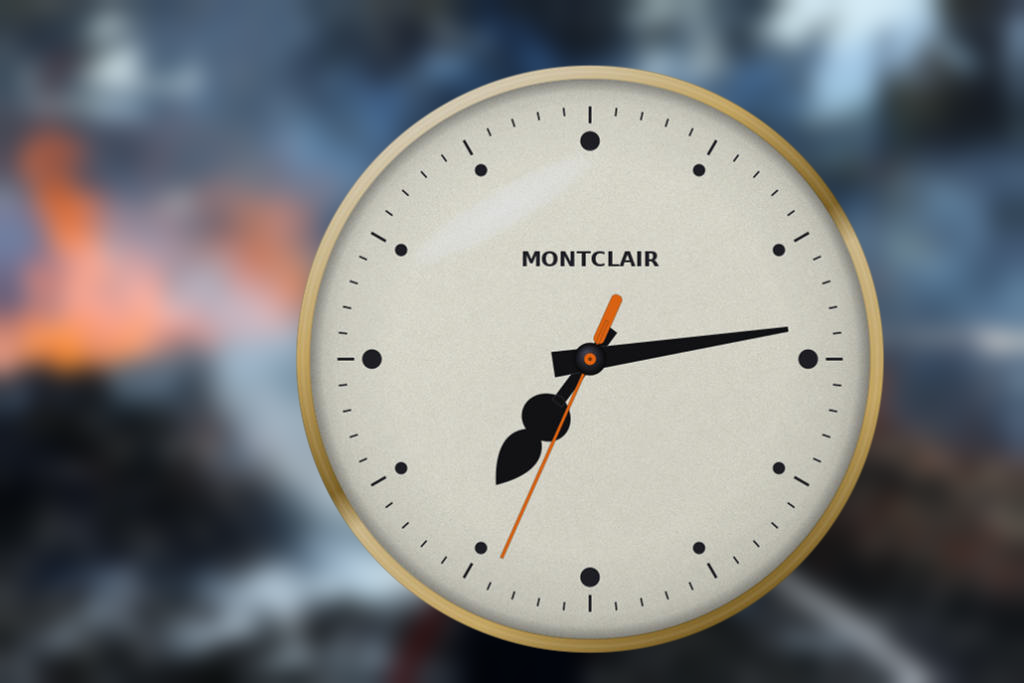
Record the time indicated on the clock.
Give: 7:13:34
